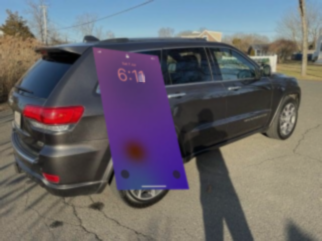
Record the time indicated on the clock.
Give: 6:11
